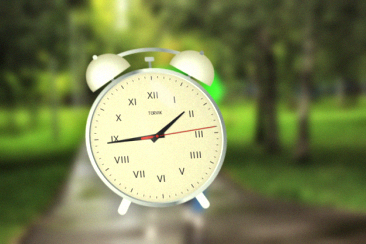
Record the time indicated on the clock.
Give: 1:44:14
